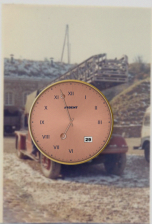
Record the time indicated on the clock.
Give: 6:57
